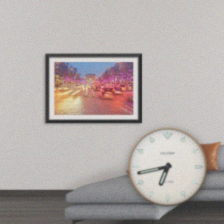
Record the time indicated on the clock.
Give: 6:43
